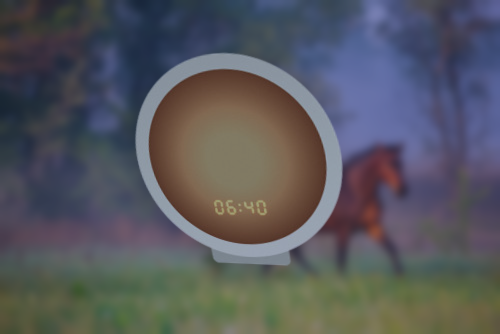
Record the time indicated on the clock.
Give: 6:40
